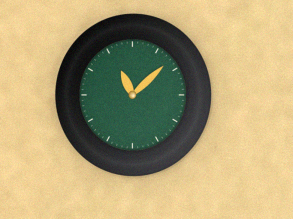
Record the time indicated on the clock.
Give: 11:08
